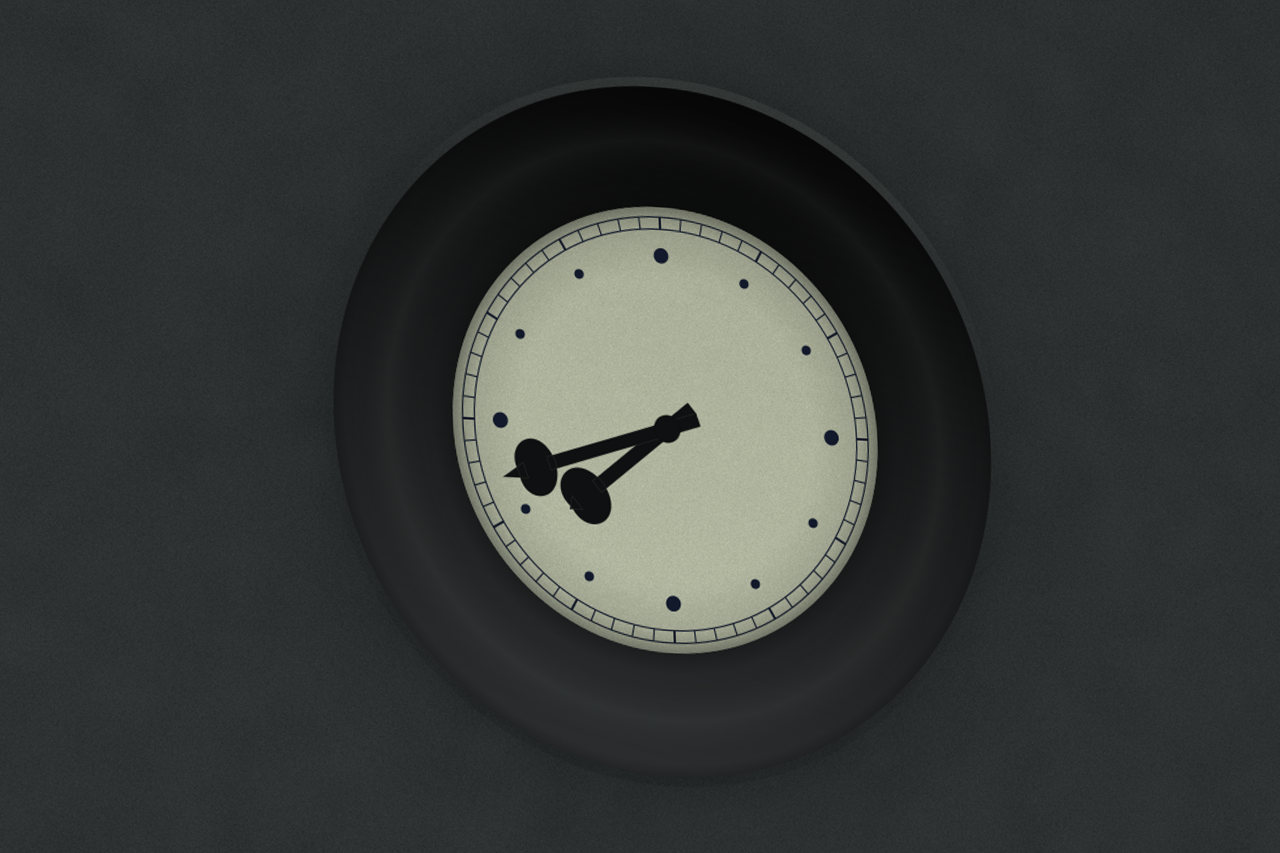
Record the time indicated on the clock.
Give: 7:42
